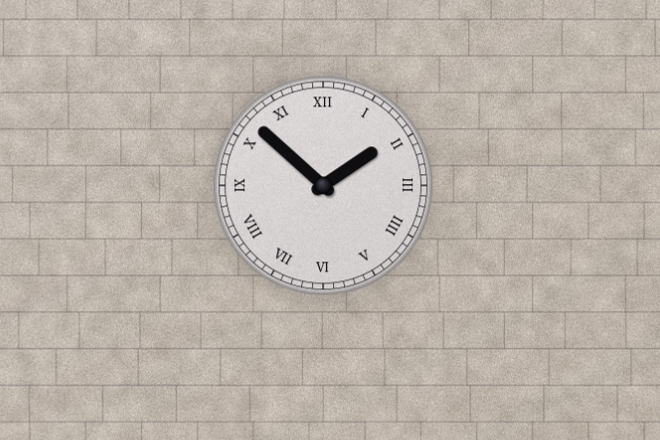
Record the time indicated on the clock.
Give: 1:52
